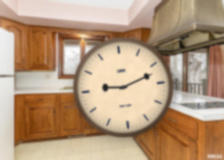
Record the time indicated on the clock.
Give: 9:12
